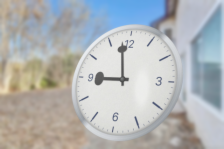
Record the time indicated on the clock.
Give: 8:58
